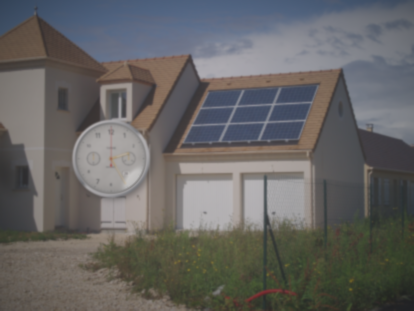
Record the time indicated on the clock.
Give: 2:25
